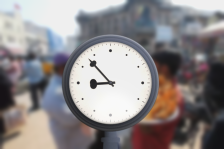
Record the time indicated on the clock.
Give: 8:53
